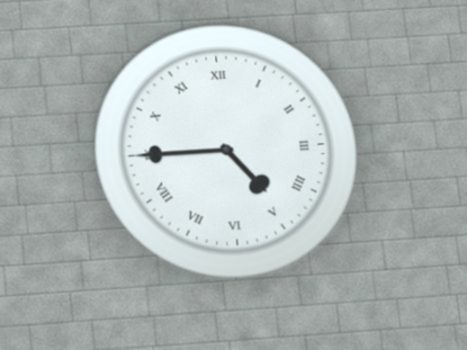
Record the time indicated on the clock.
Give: 4:45
